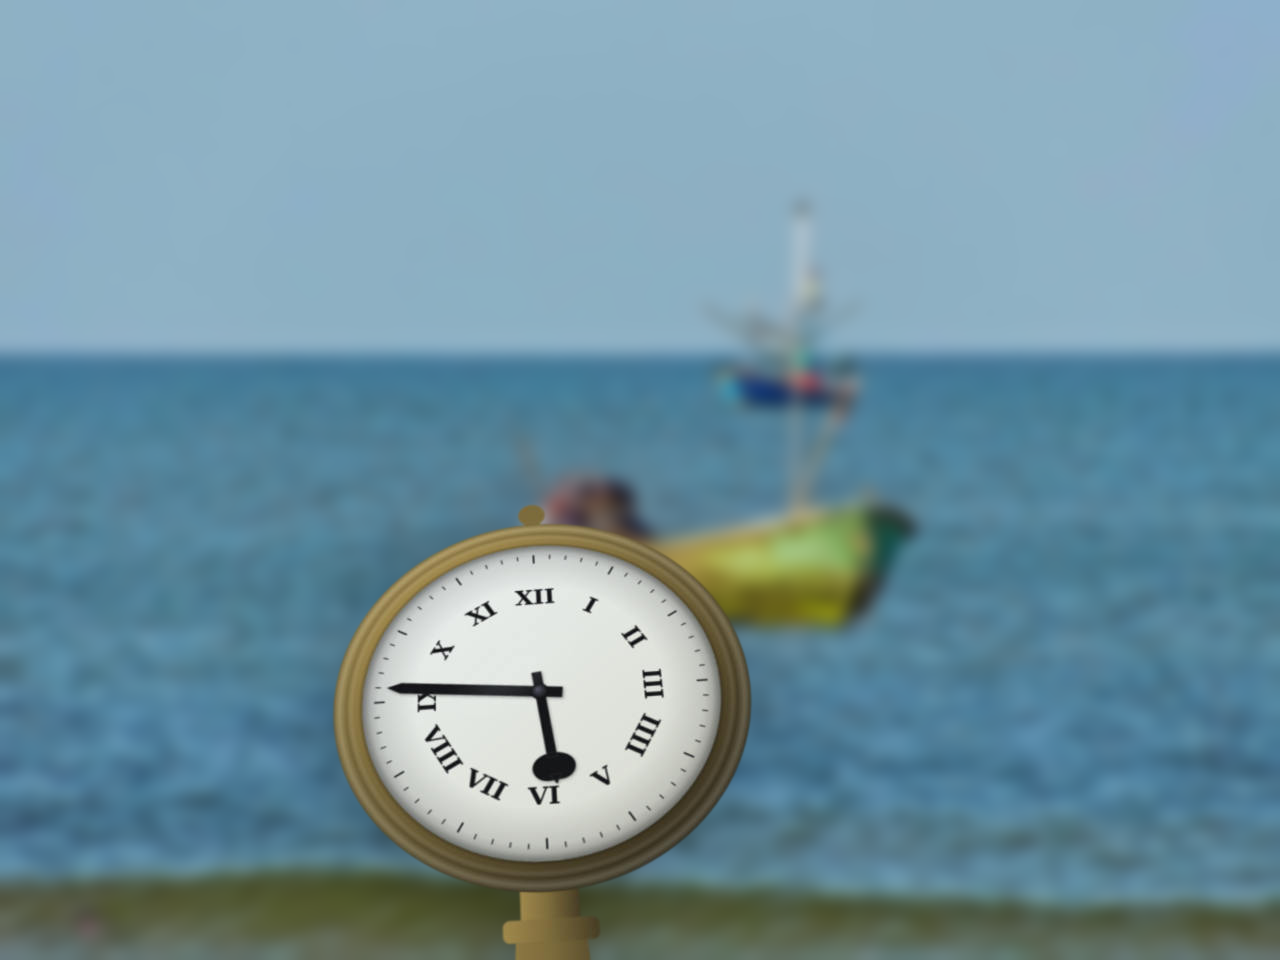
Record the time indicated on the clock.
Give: 5:46
